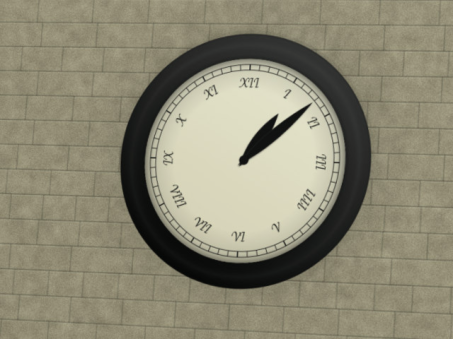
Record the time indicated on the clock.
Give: 1:08
